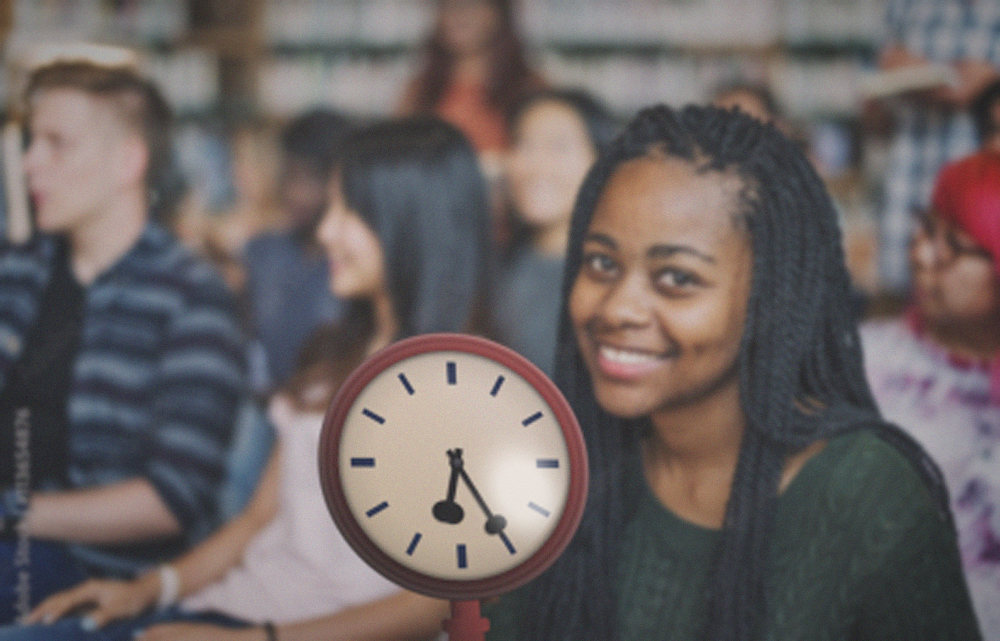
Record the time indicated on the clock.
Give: 6:25
